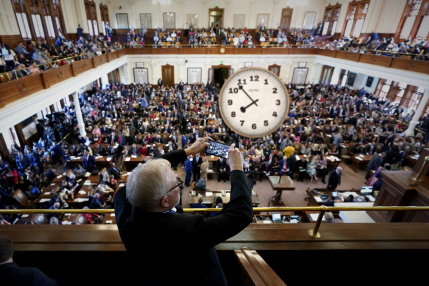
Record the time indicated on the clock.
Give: 7:53
